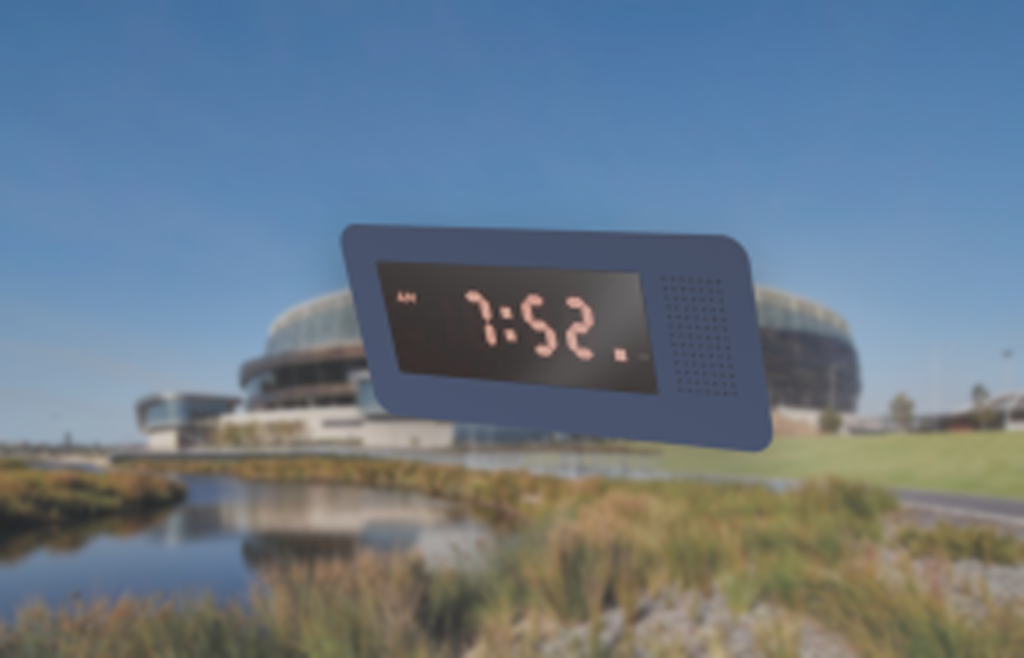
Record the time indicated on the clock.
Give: 7:52
